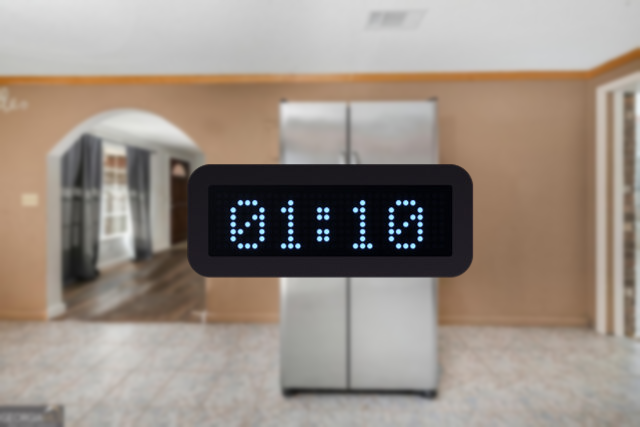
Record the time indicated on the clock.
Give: 1:10
